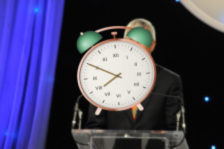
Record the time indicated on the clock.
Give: 7:50
